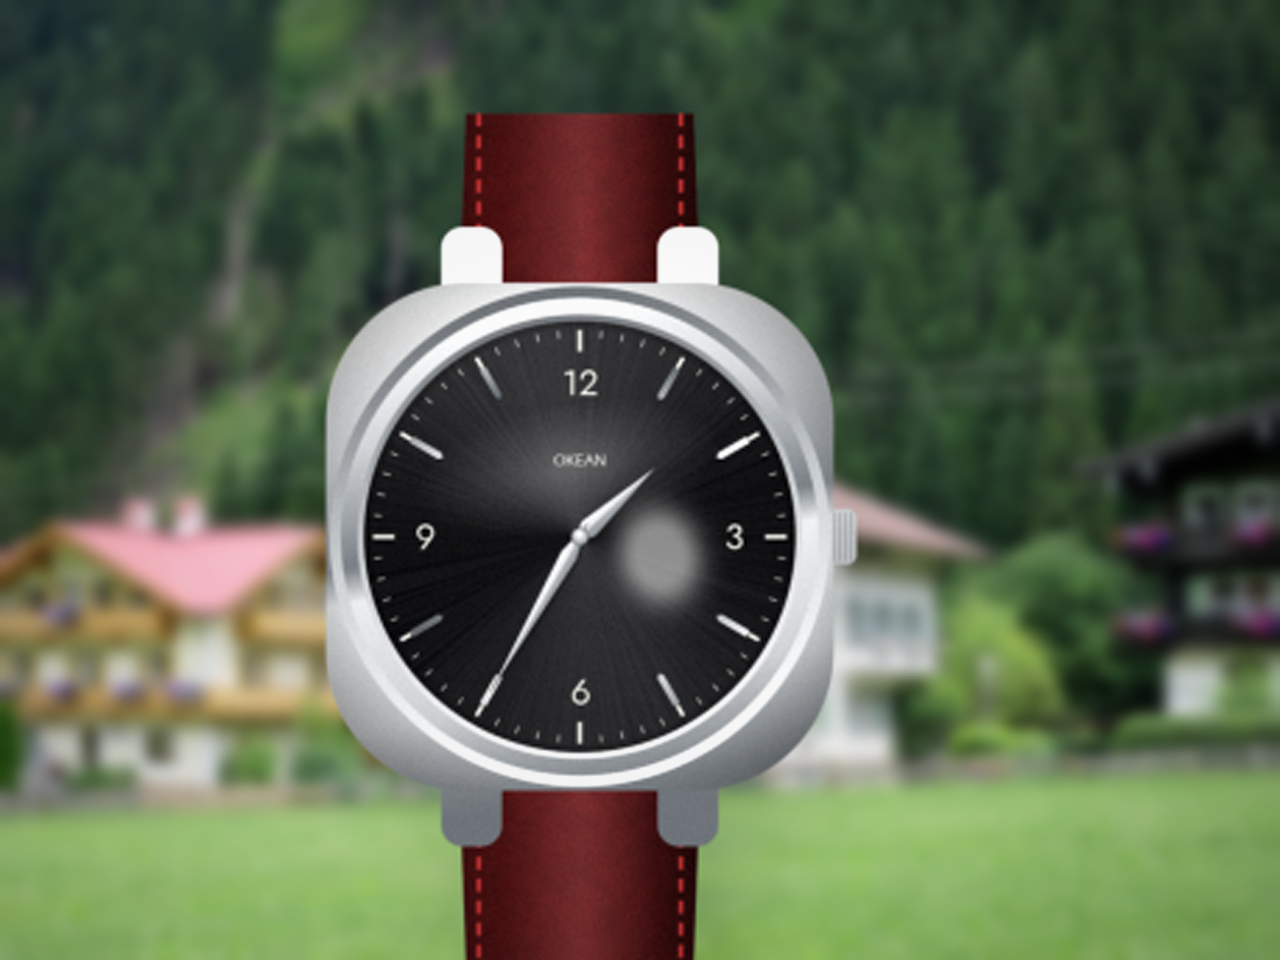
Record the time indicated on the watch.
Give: 1:35
